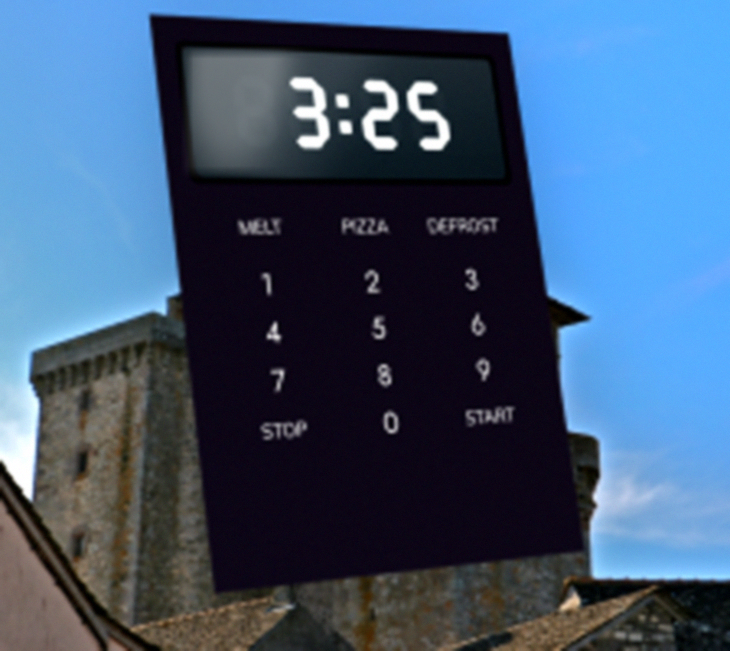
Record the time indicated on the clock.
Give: 3:25
